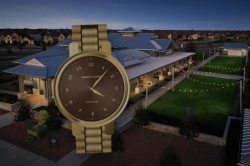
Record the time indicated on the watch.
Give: 4:07
